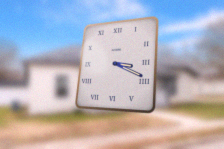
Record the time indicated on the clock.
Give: 3:19
